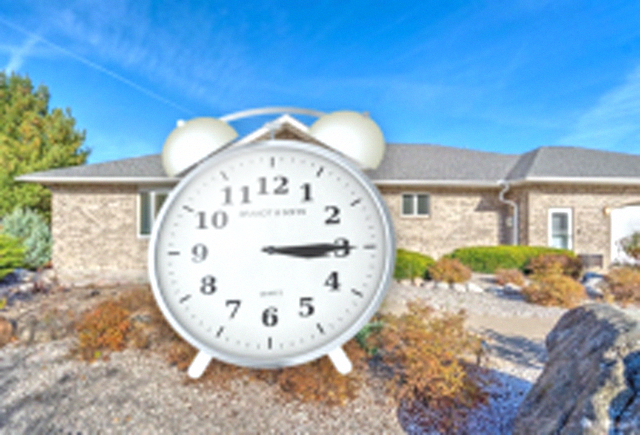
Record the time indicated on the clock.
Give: 3:15
